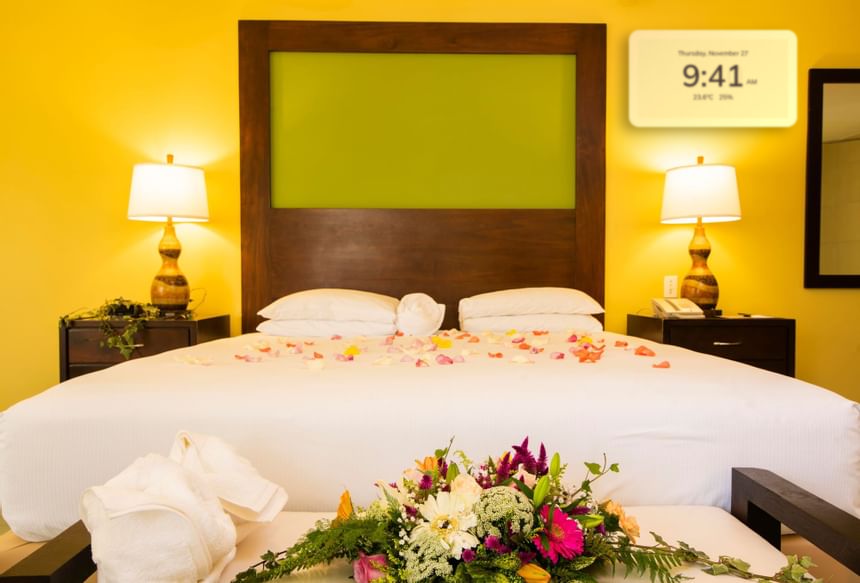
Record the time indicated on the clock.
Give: 9:41
